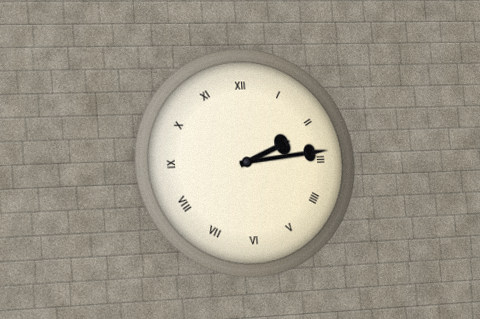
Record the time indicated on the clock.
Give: 2:14
